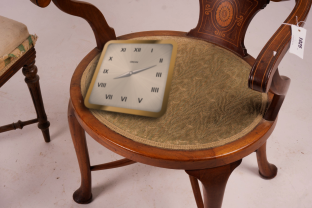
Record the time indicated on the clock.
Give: 8:11
